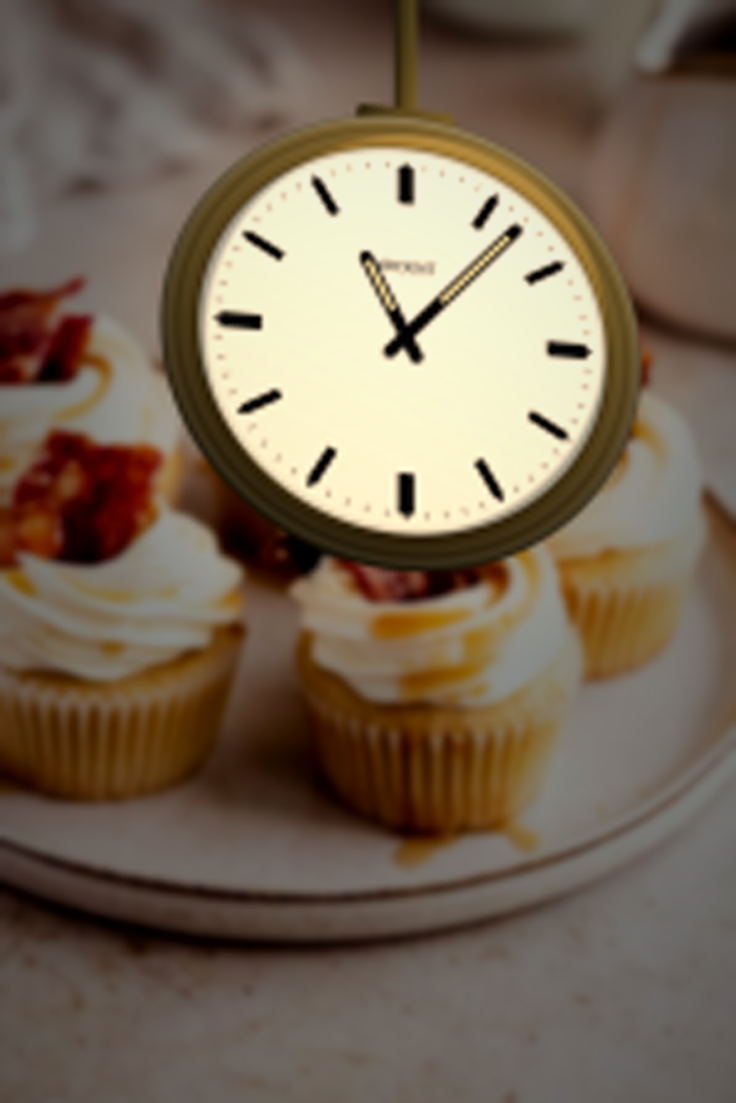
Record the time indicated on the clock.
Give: 11:07
